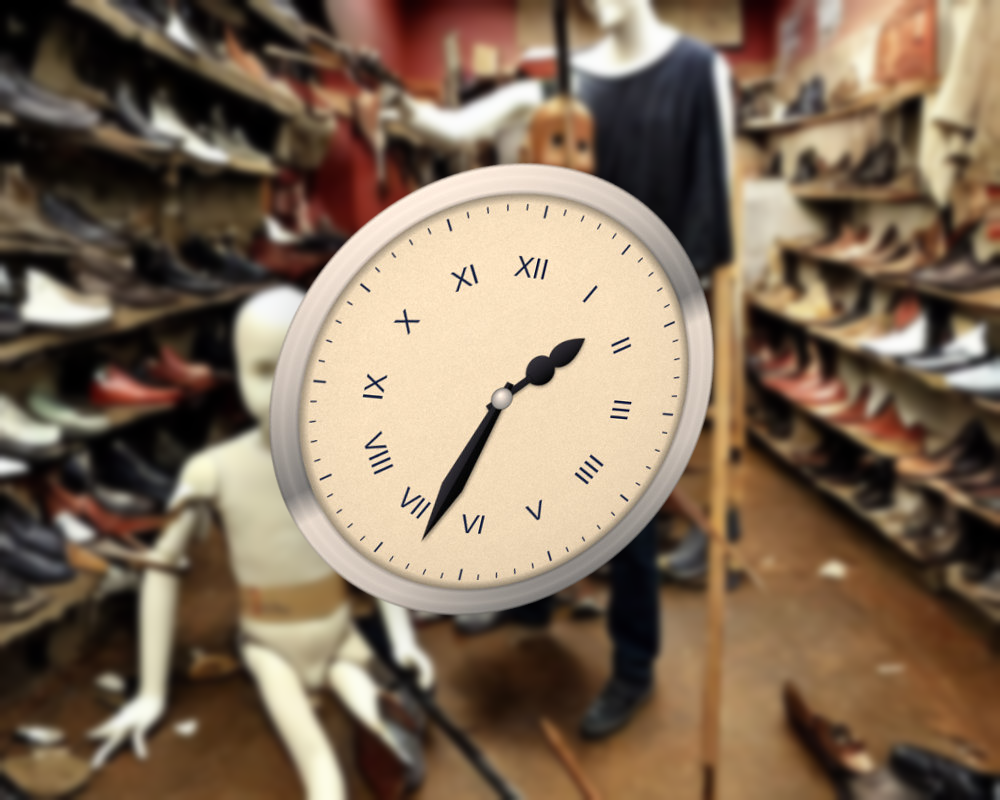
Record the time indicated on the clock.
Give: 1:33
